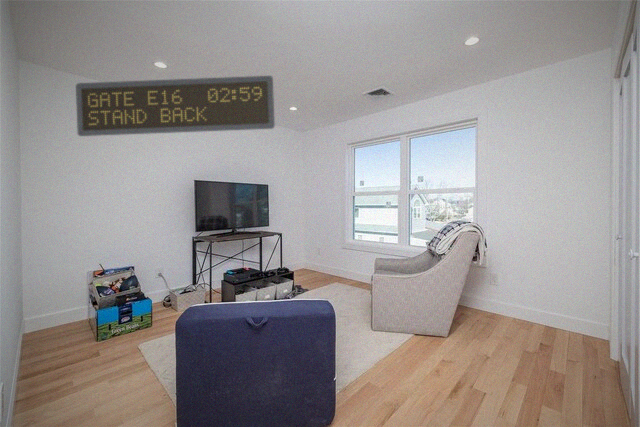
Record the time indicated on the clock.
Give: 2:59
